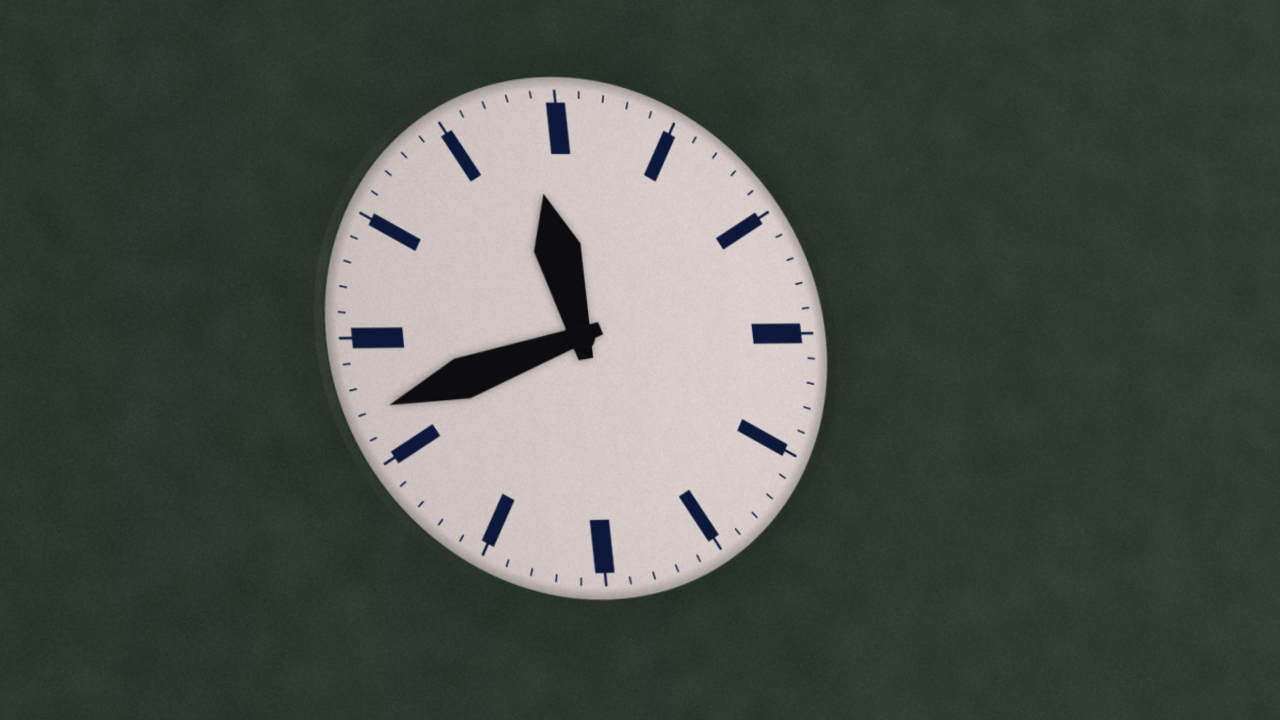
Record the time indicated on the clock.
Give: 11:42
